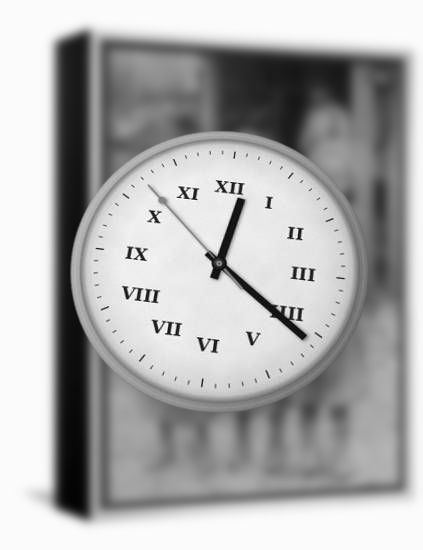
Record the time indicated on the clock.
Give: 12:20:52
